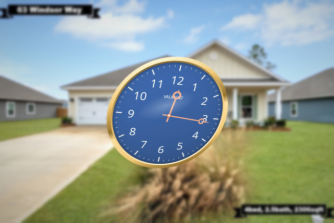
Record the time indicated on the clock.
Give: 12:16
